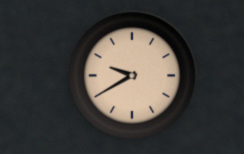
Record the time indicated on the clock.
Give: 9:40
